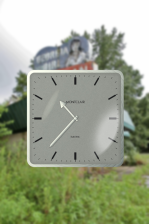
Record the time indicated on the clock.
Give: 10:37
